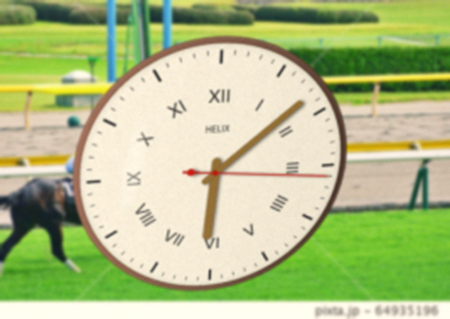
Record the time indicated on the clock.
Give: 6:08:16
